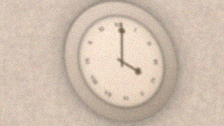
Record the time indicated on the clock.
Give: 4:01
